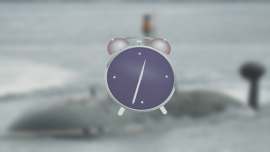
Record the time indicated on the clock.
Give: 12:33
